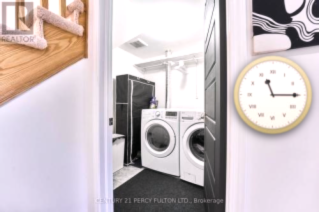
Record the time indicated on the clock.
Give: 11:15
